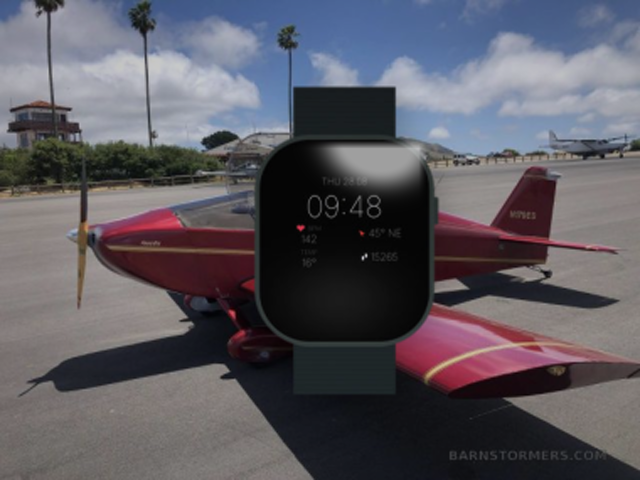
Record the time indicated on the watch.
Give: 9:48
